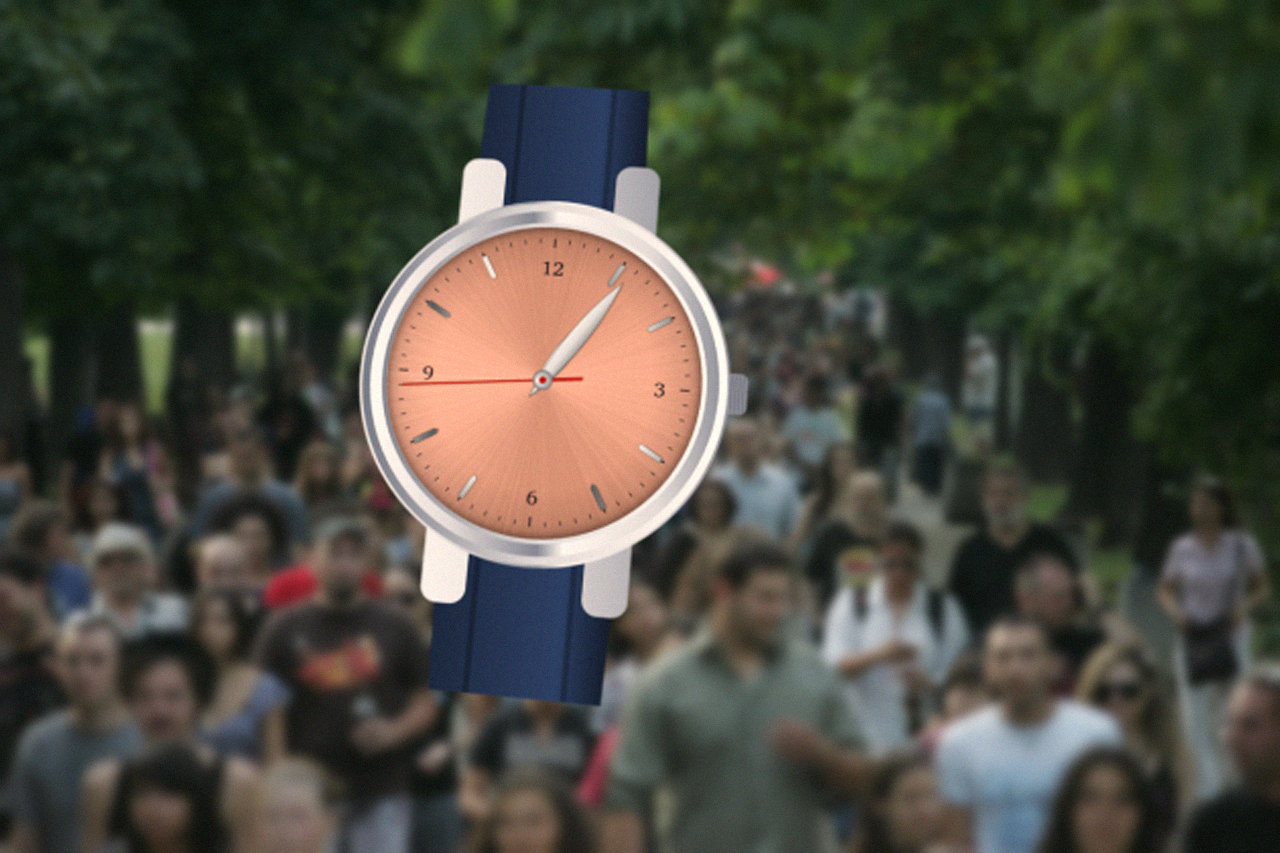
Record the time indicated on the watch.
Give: 1:05:44
